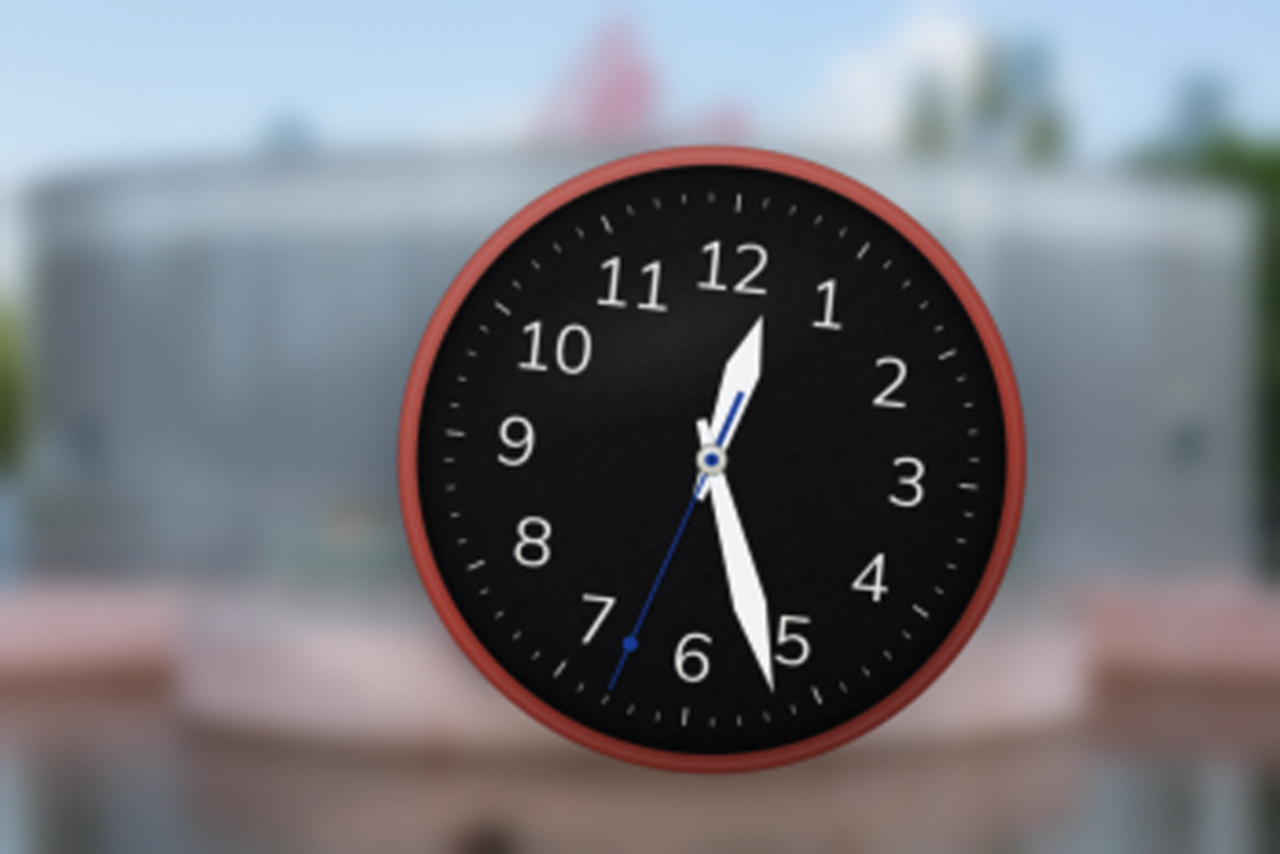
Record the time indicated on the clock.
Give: 12:26:33
